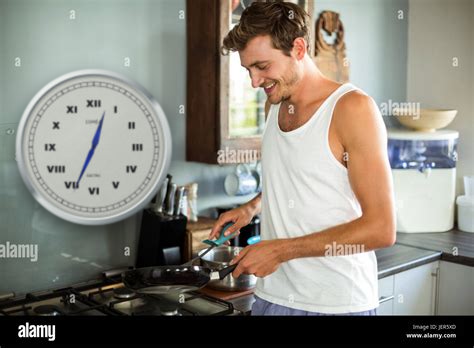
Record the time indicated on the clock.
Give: 12:34
